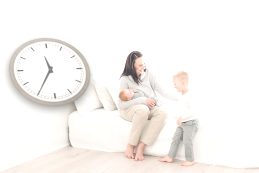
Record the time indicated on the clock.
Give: 11:35
